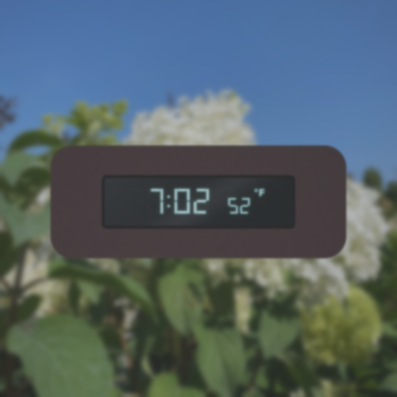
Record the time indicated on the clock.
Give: 7:02
